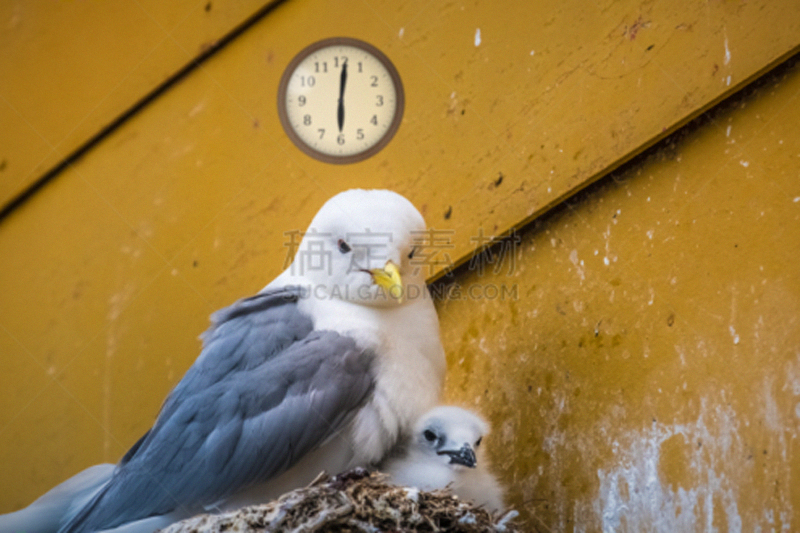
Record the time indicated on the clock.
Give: 6:01
